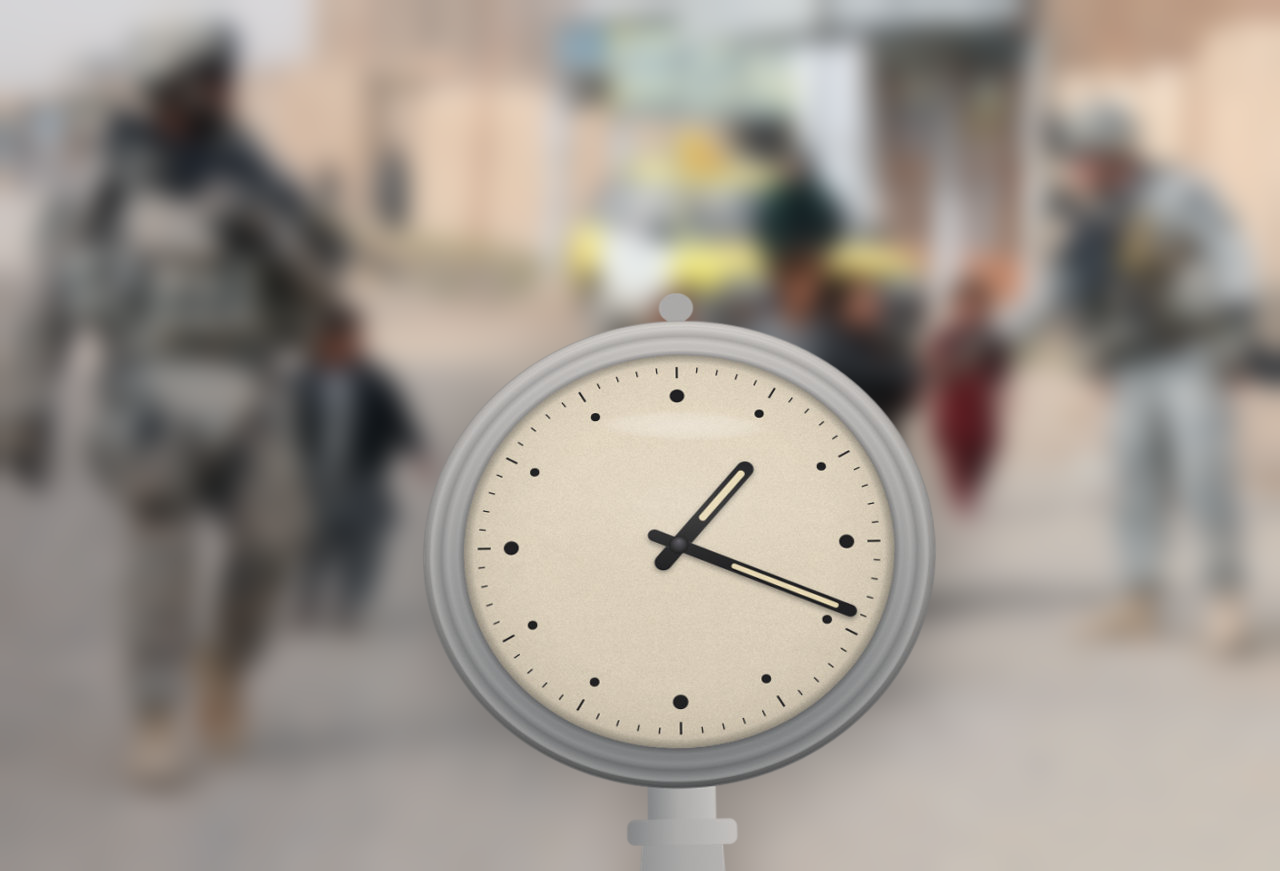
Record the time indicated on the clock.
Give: 1:19
